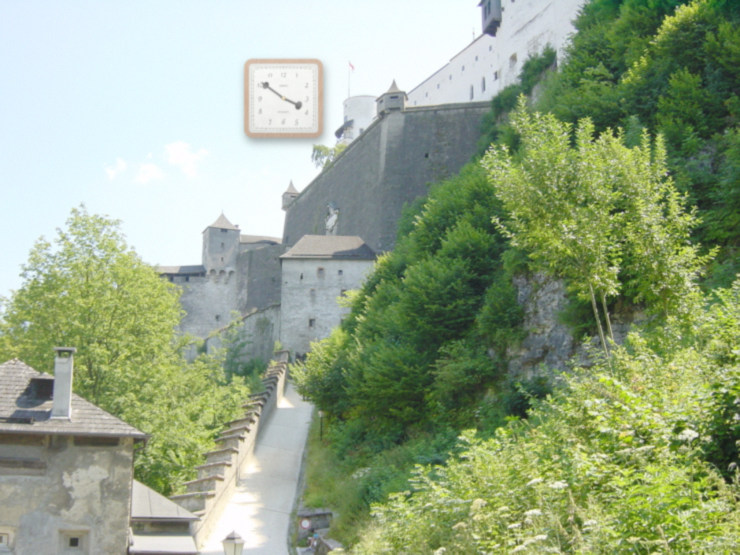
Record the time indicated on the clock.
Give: 3:51
